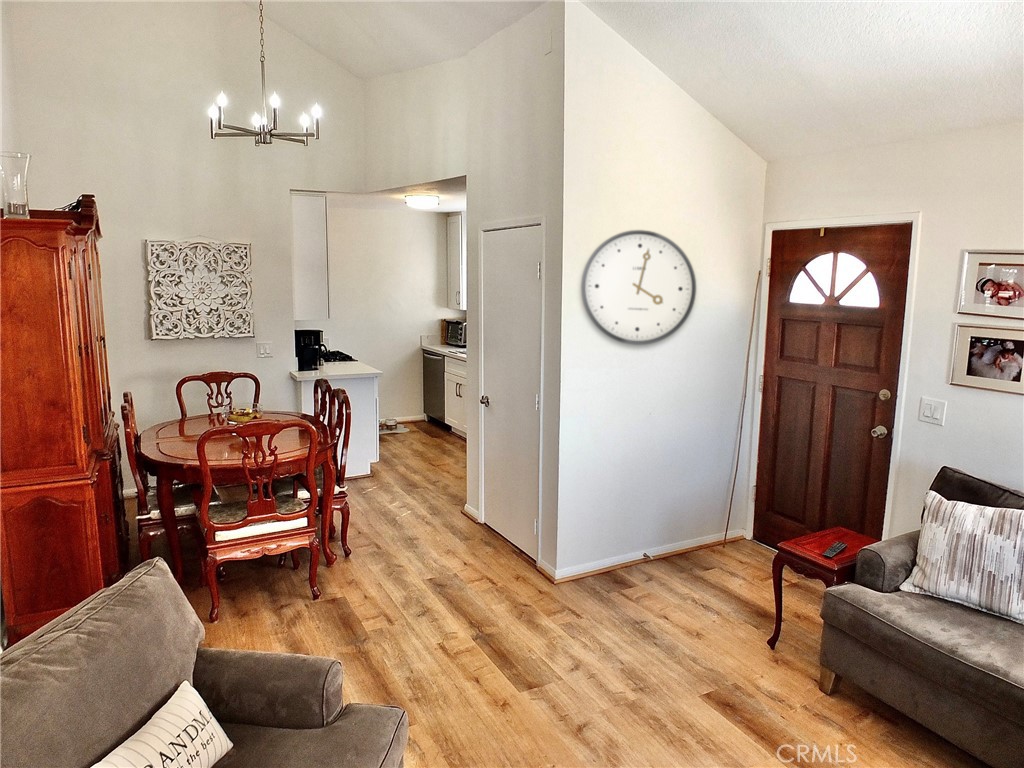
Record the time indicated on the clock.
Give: 4:02
